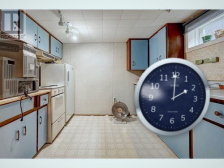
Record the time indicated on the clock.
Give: 2:00
